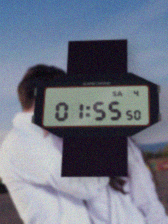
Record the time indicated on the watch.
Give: 1:55:50
